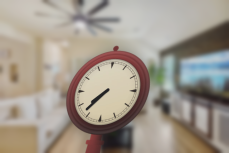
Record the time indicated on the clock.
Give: 7:37
